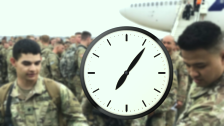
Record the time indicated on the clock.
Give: 7:06
